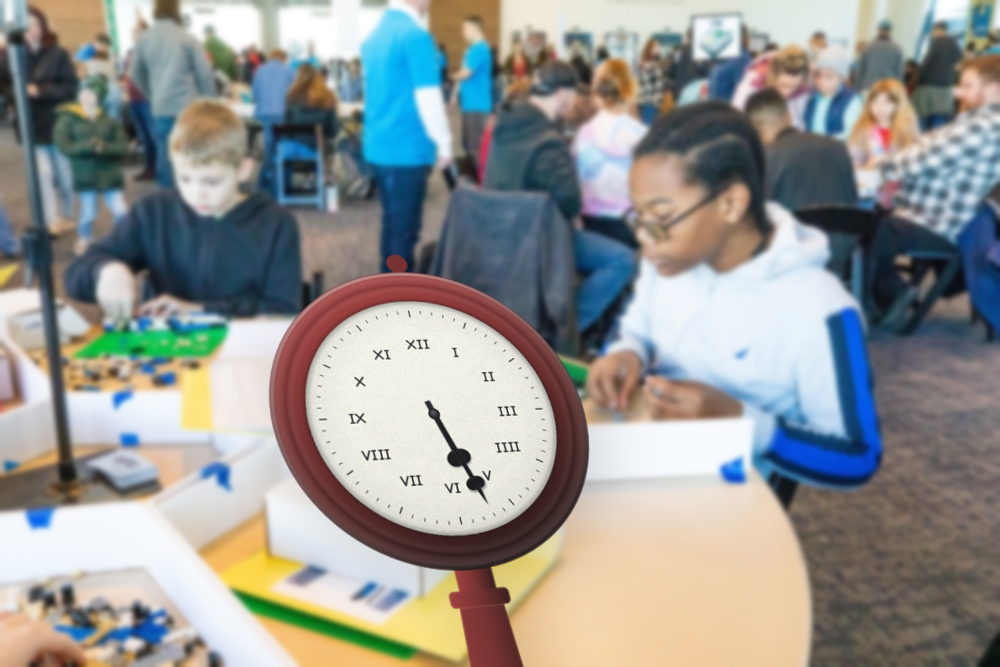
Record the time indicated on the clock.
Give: 5:27
